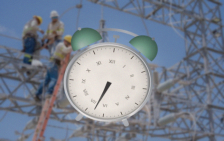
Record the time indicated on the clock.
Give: 6:33
